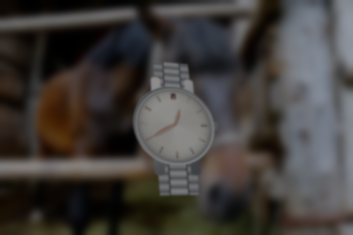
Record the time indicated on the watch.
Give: 12:40
